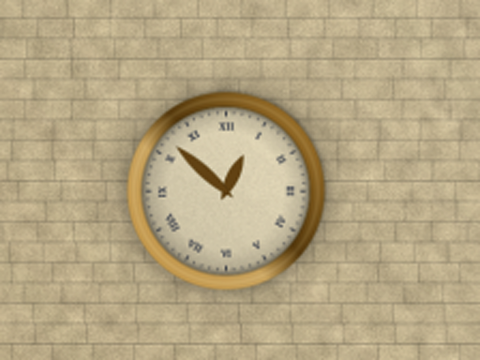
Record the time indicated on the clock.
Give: 12:52
